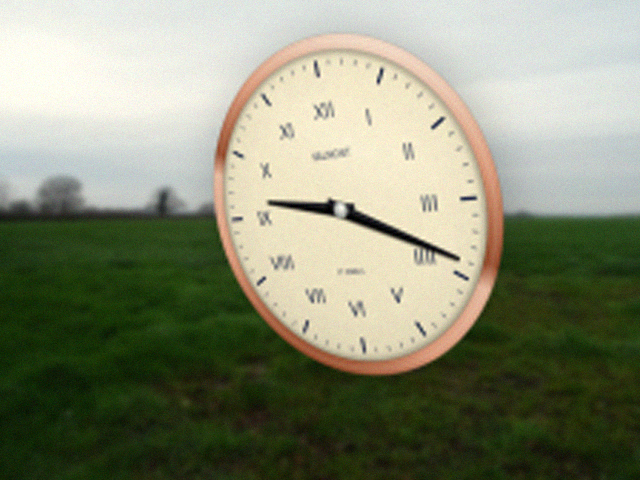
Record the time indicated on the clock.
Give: 9:19
